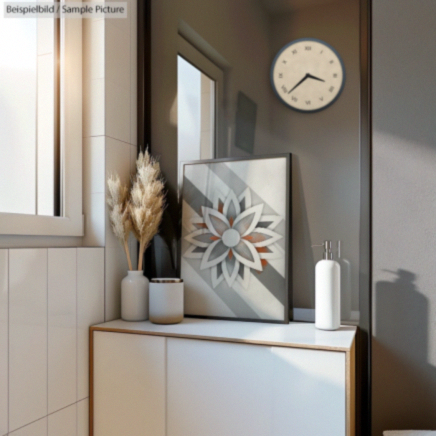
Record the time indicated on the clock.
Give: 3:38
